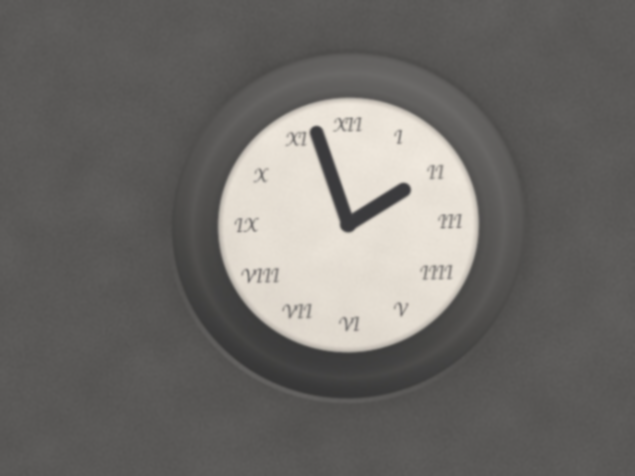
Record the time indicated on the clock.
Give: 1:57
